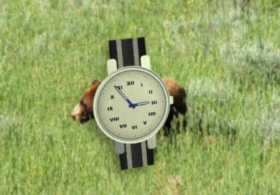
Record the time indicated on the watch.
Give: 2:54
